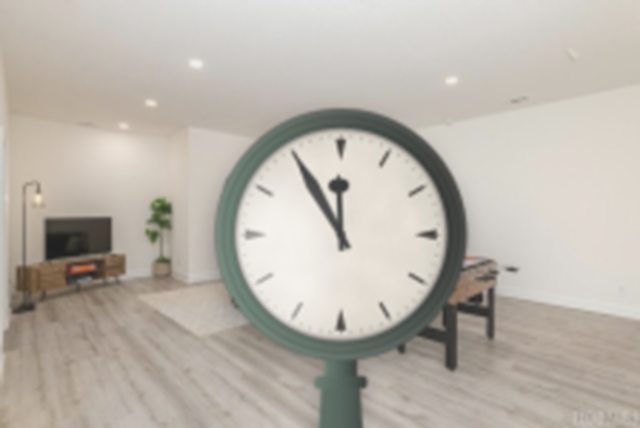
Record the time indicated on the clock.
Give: 11:55
